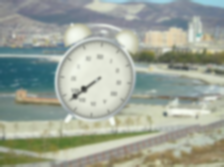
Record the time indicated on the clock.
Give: 7:38
